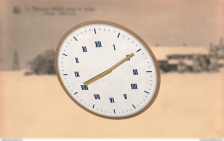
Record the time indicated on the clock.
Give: 8:10
